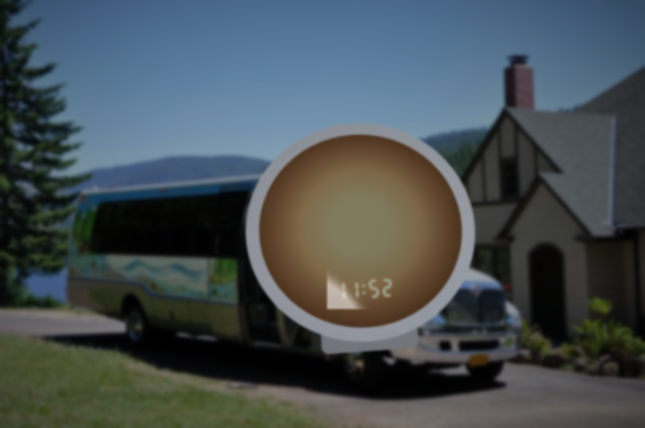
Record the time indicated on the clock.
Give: 11:52
